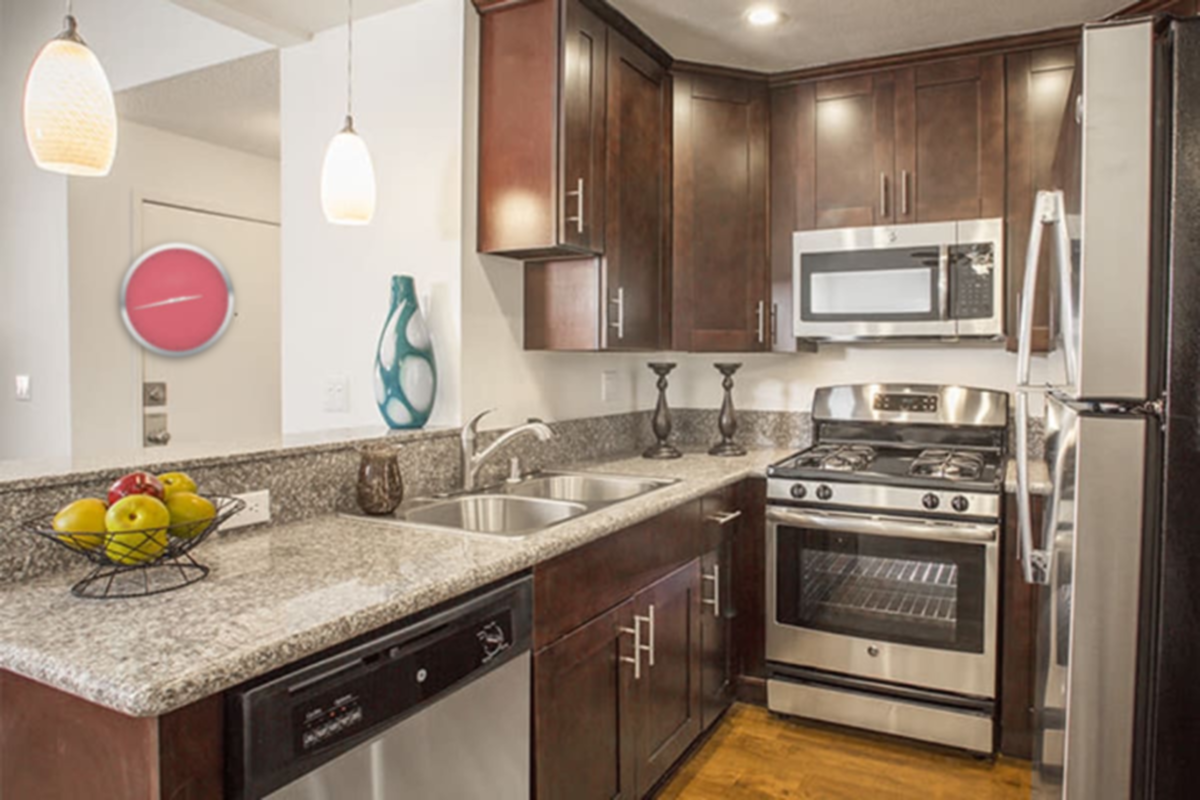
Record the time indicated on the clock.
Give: 2:43
